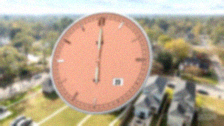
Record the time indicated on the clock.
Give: 6:00
